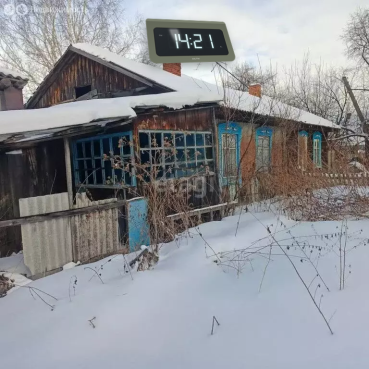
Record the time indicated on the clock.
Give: 14:21
